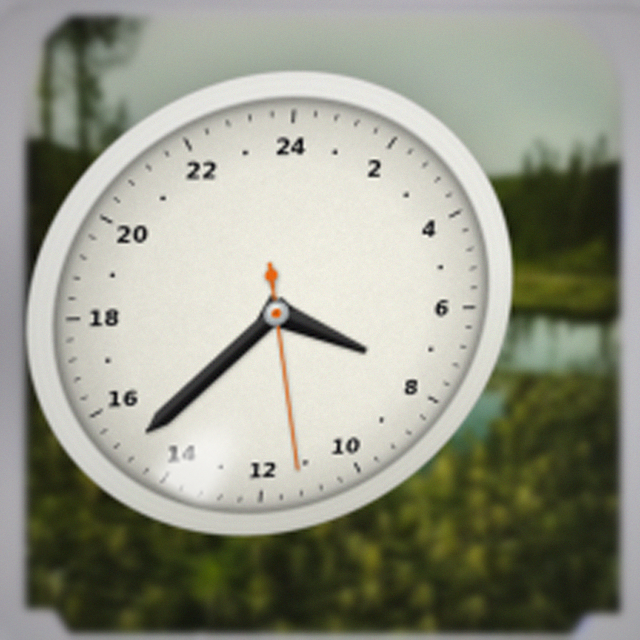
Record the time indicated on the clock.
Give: 7:37:28
